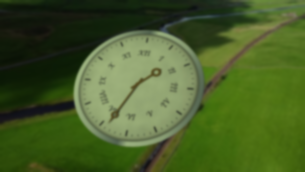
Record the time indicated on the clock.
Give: 1:34
